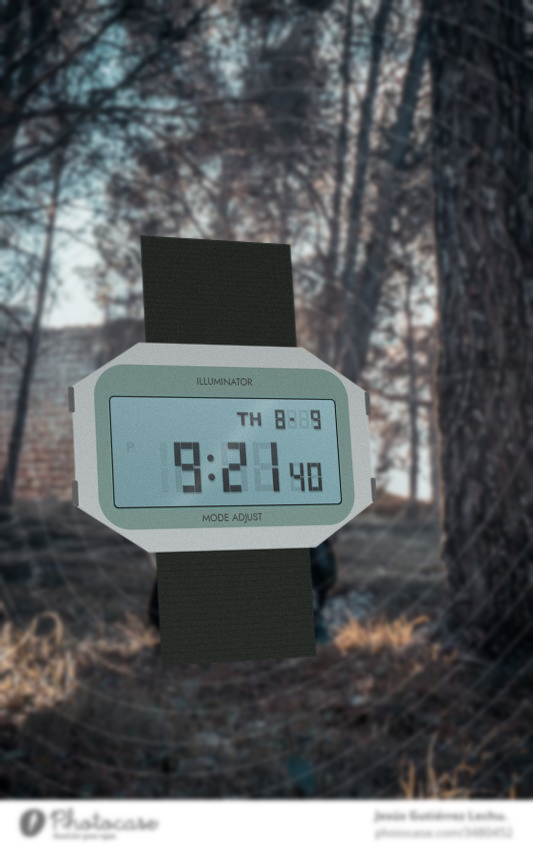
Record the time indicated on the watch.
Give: 9:21:40
